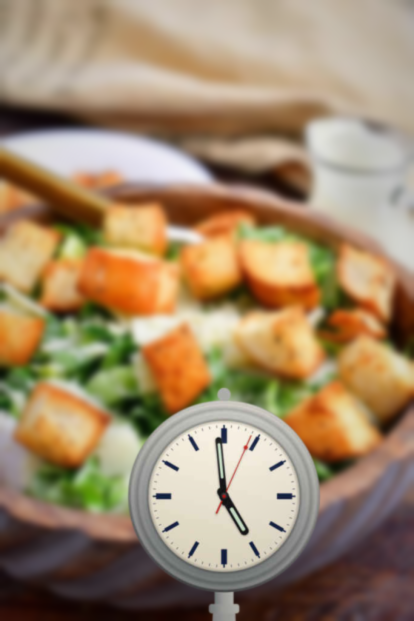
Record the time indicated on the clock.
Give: 4:59:04
